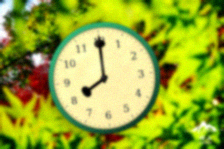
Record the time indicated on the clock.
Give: 8:00
